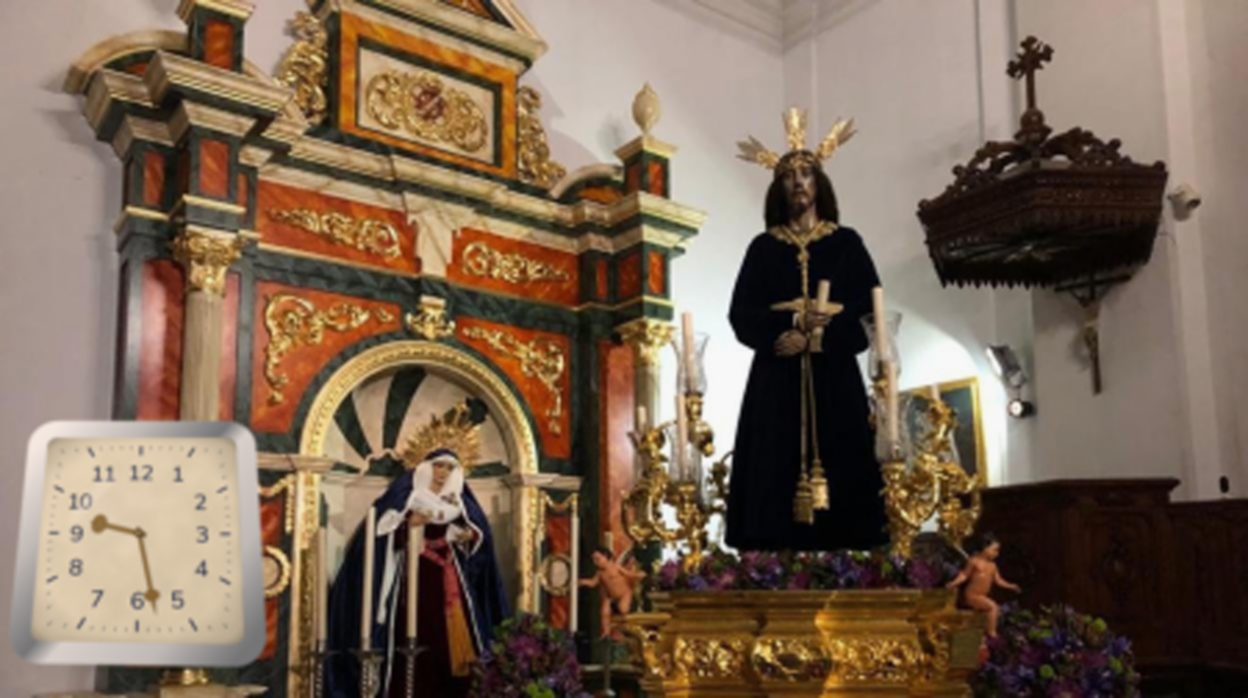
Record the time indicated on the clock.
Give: 9:28
